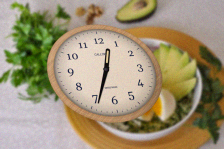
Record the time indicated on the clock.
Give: 12:34
